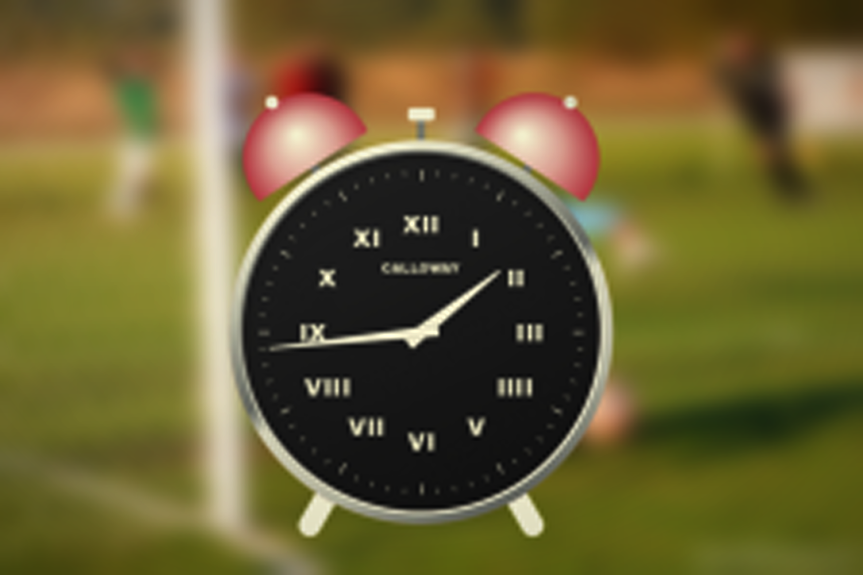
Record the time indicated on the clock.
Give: 1:44
